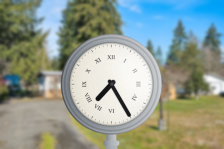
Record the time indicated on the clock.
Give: 7:25
